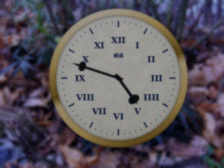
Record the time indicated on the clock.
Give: 4:48
